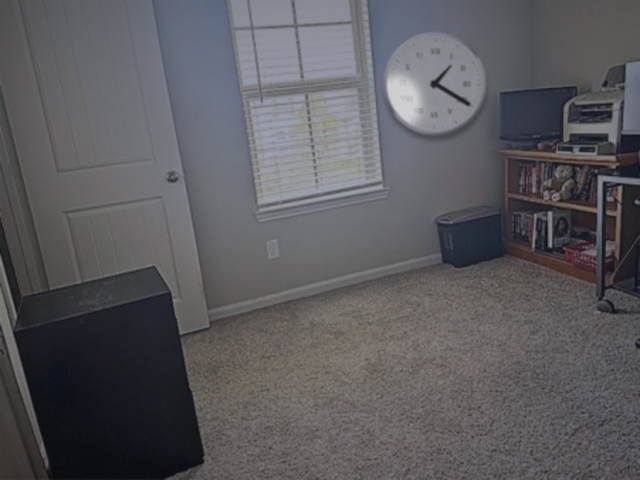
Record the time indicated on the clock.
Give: 1:20
